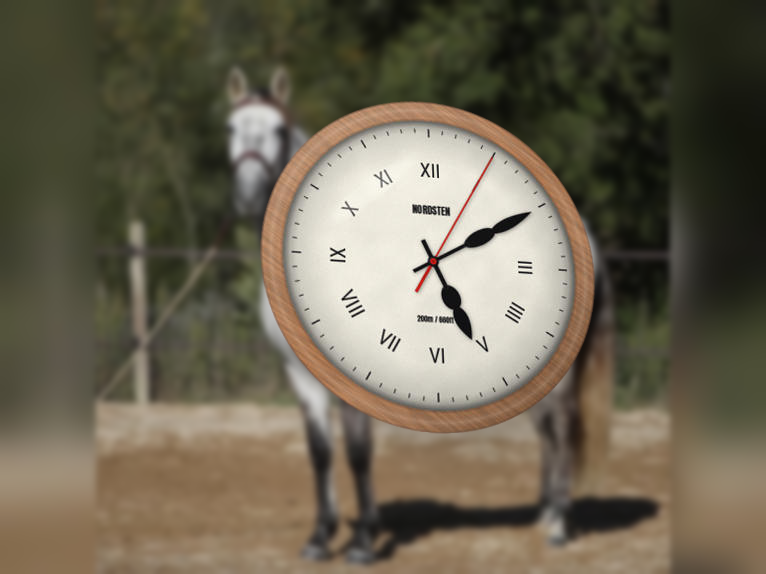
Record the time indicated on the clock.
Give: 5:10:05
